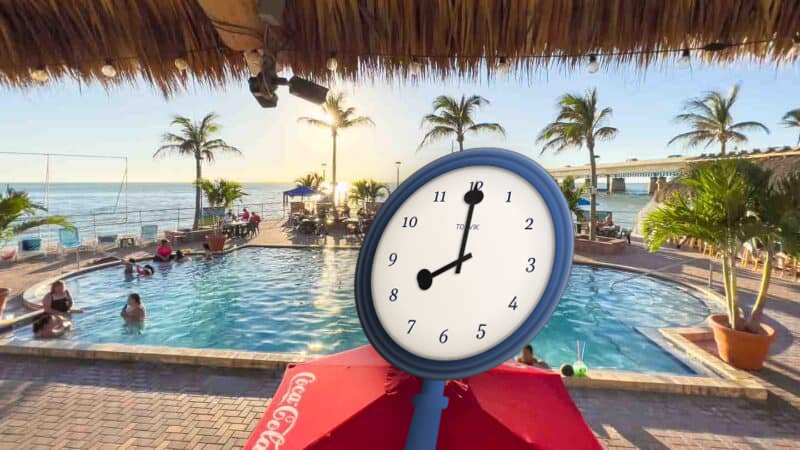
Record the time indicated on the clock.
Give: 8:00
